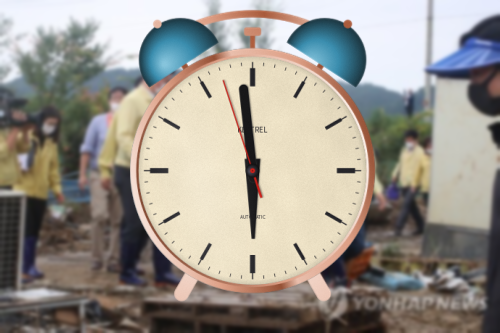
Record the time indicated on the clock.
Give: 5:58:57
